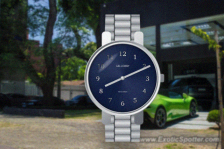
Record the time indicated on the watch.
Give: 8:11
